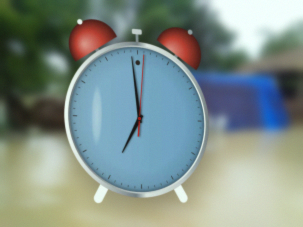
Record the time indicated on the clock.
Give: 6:59:01
